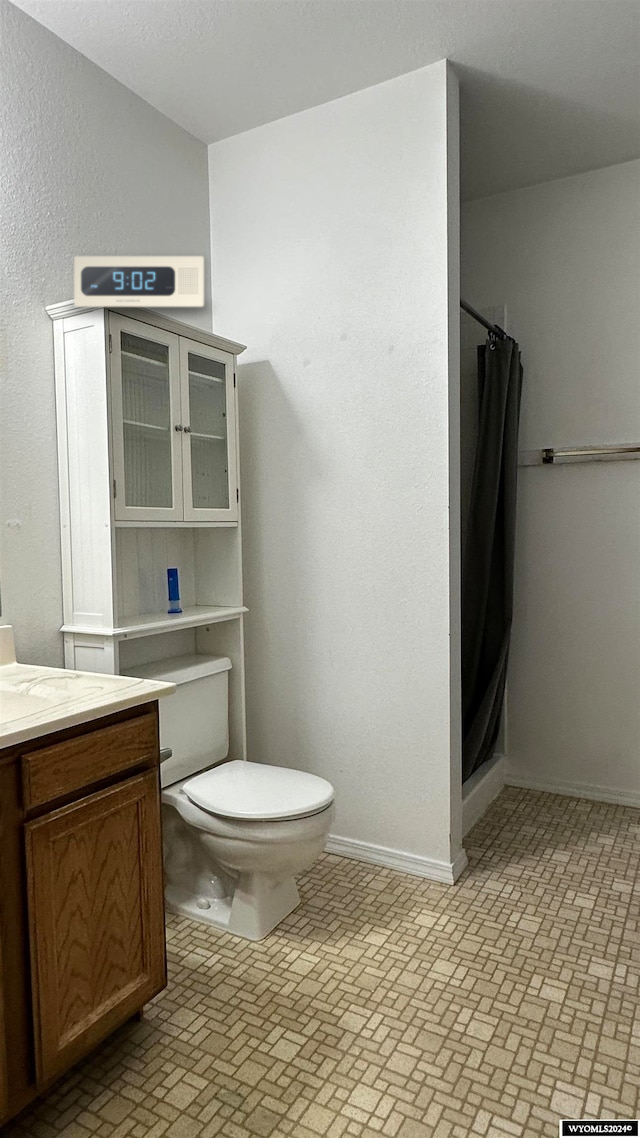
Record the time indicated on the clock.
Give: 9:02
